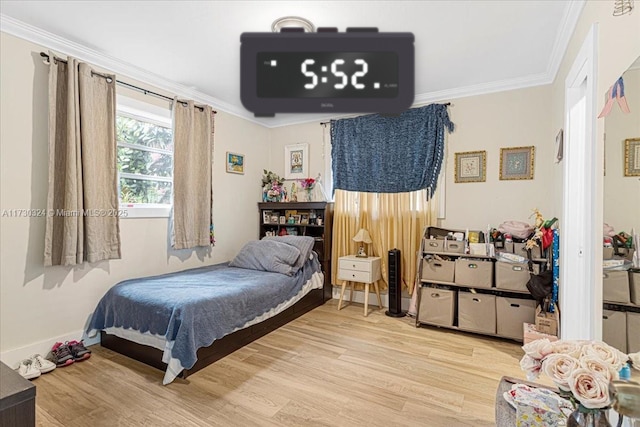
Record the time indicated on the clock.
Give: 5:52
